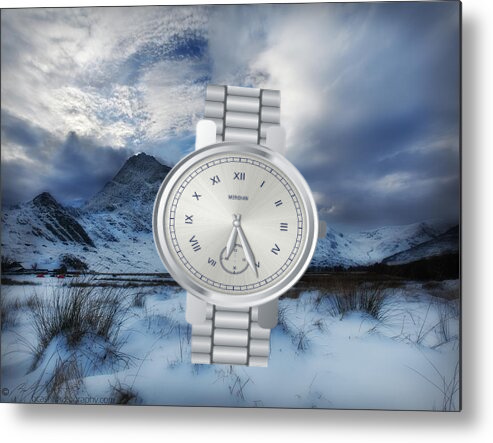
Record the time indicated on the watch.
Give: 6:26
